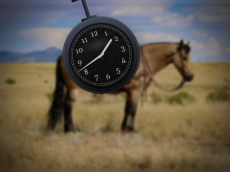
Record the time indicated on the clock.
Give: 1:42
